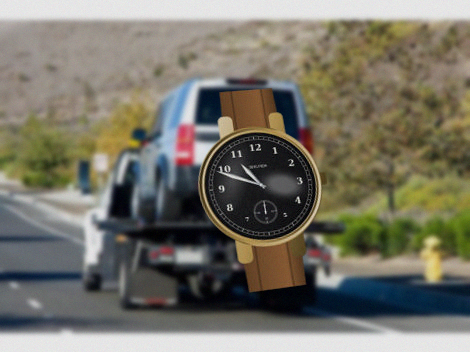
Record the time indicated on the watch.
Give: 10:49
